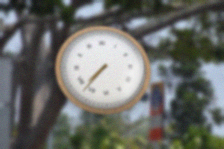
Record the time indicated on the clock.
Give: 7:37
